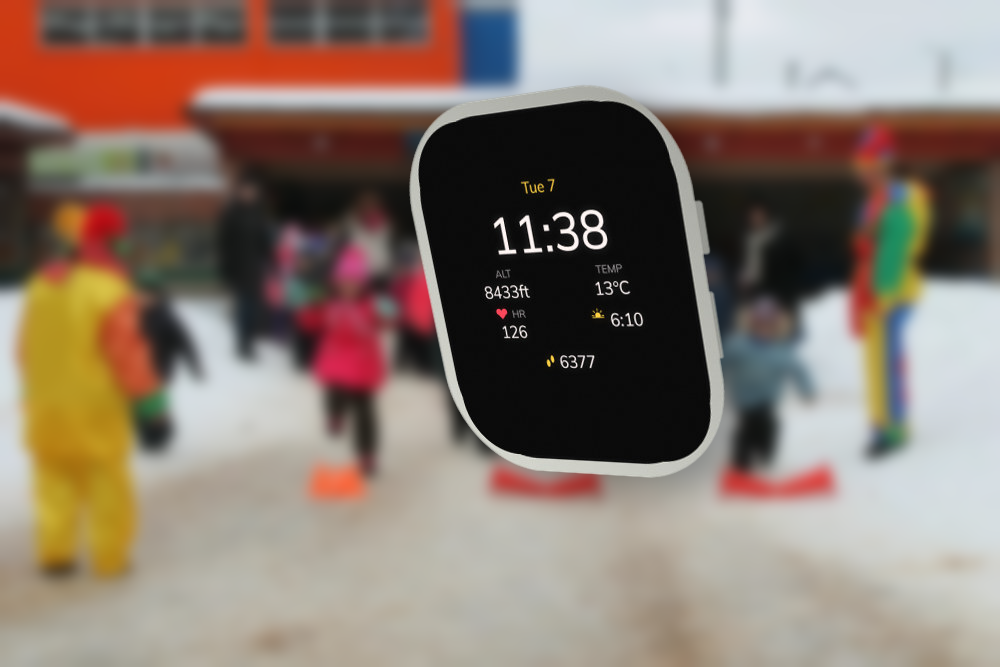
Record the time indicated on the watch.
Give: 11:38
